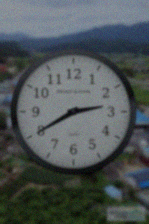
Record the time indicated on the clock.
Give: 2:40
